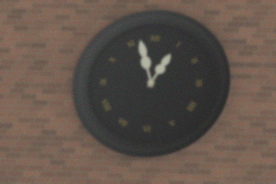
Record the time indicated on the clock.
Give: 12:57
